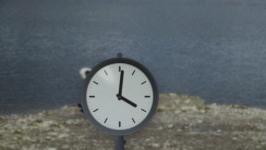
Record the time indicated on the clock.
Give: 4:01
